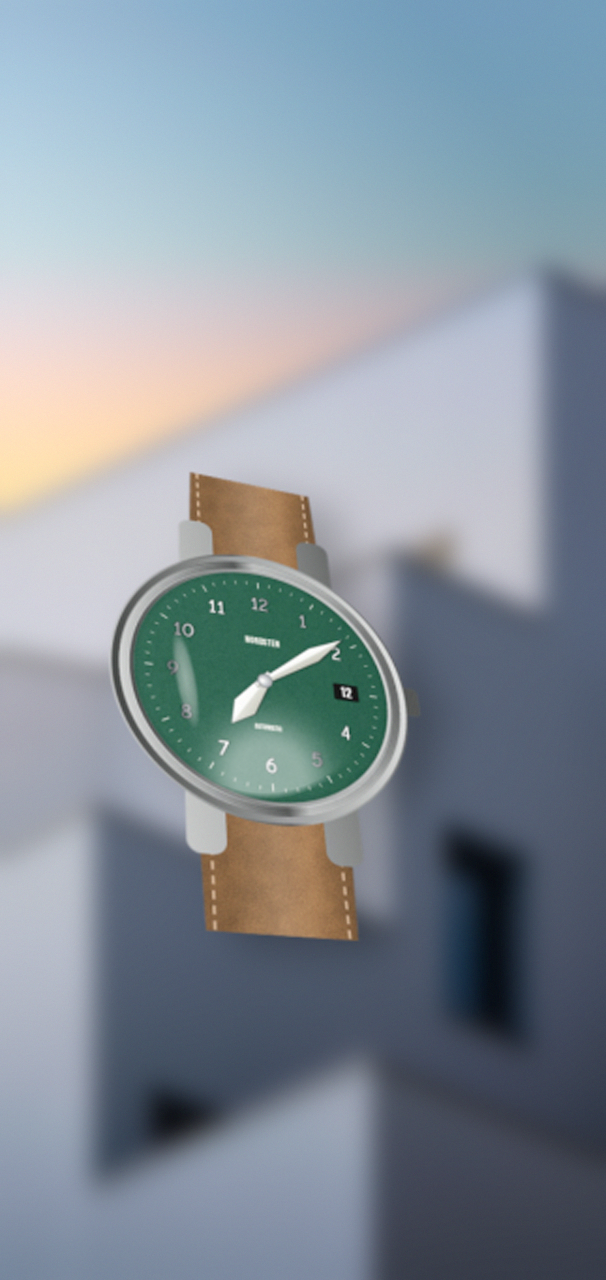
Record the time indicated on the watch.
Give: 7:09
